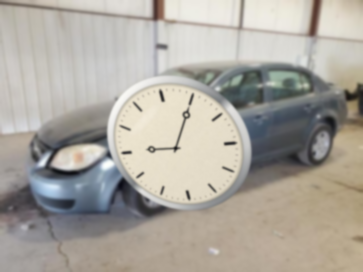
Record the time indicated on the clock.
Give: 9:05
